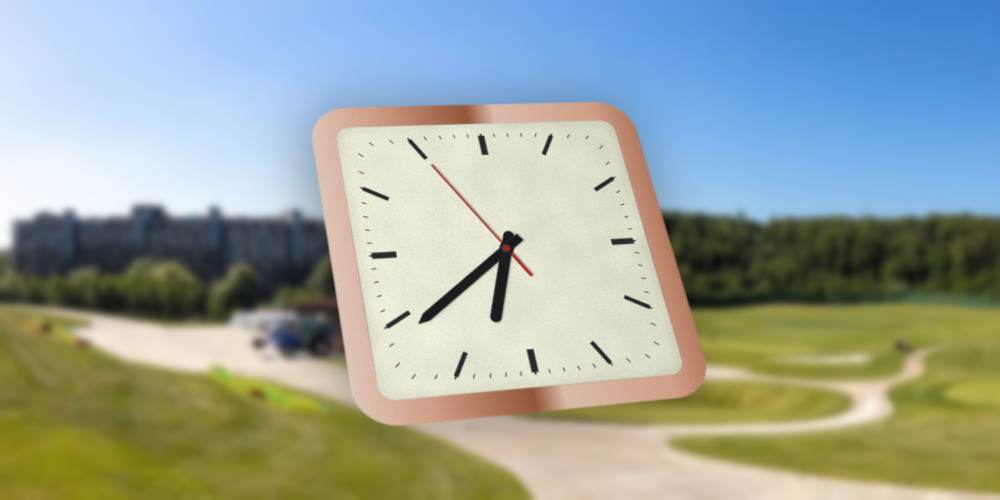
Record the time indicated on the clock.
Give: 6:38:55
